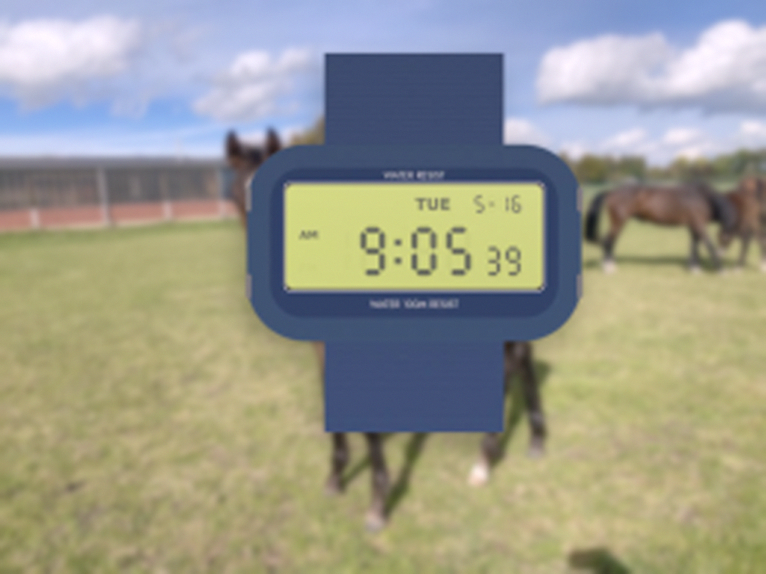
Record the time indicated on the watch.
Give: 9:05:39
